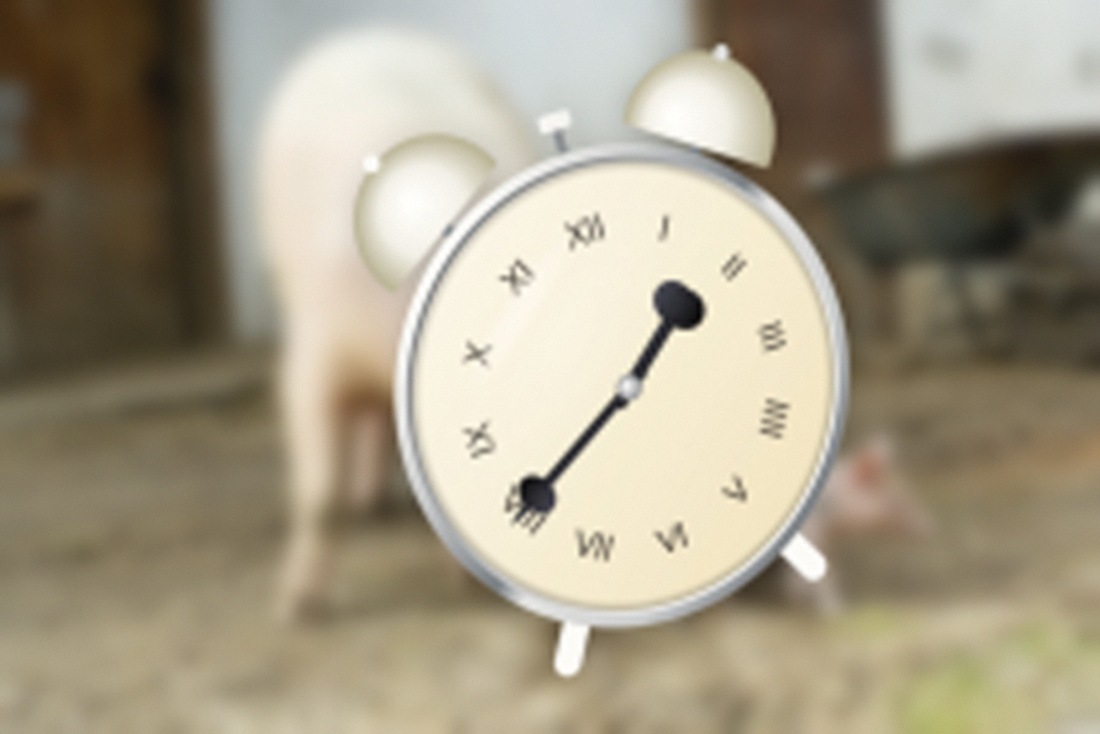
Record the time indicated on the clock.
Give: 1:40
